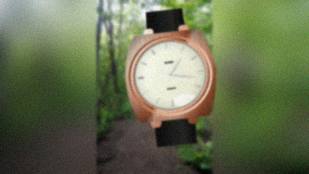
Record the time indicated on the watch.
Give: 1:17
